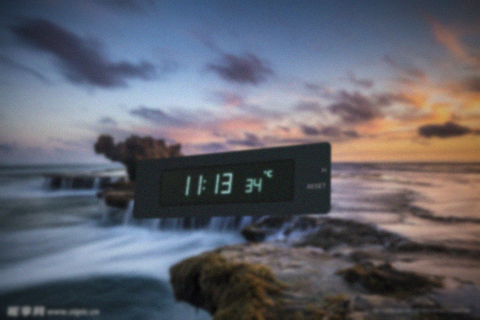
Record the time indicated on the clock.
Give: 11:13
